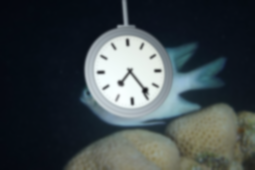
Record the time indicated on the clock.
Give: 7:24
